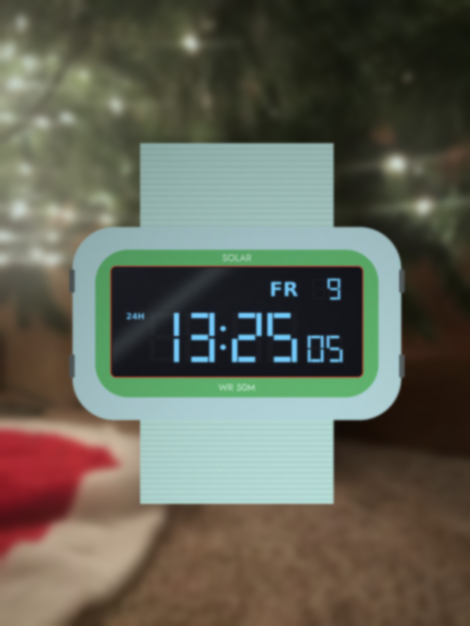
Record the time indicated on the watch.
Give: 13:25:05
